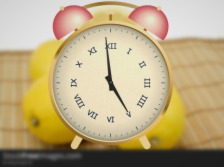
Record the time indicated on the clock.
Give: 4:59
